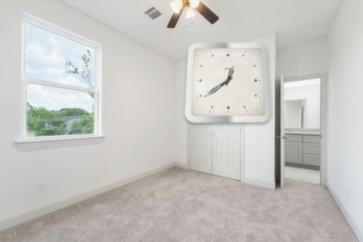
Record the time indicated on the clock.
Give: 12:39
